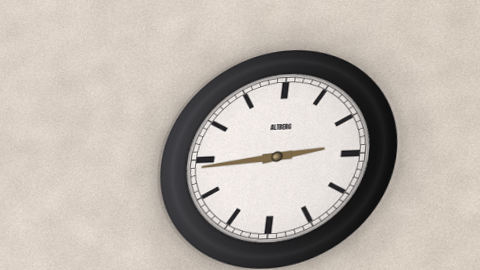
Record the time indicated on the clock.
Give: 2:44
